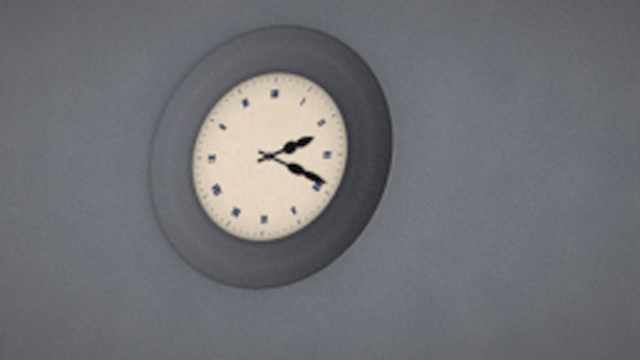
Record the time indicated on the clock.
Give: 2:19
